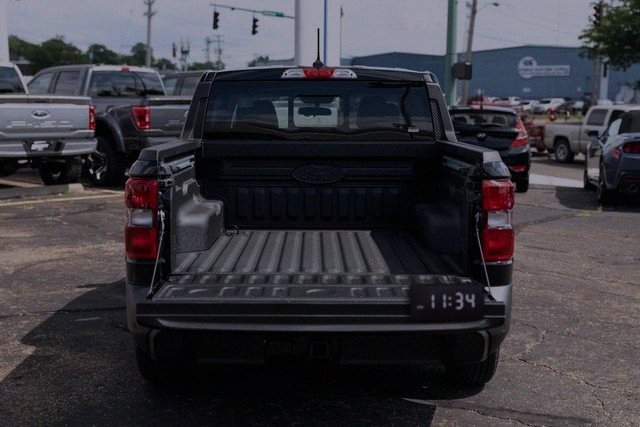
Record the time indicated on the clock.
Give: 11:34
